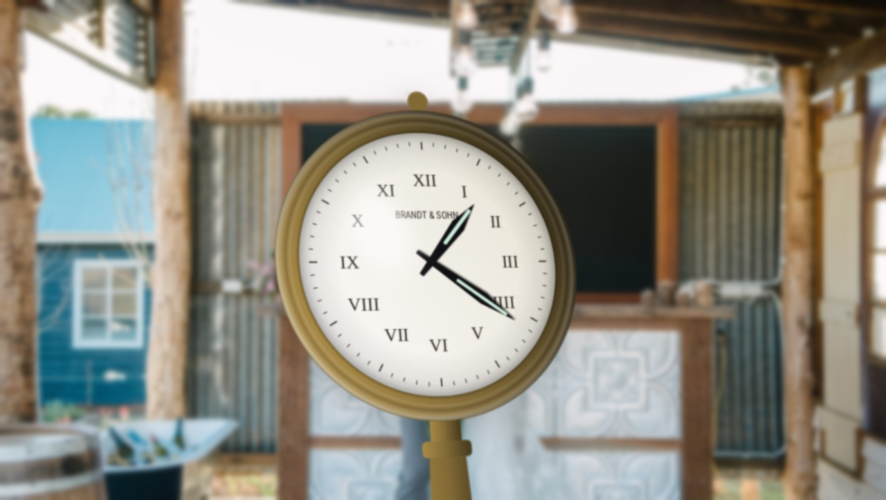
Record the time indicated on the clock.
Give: 1:21
